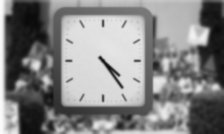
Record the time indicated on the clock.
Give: 4:24
